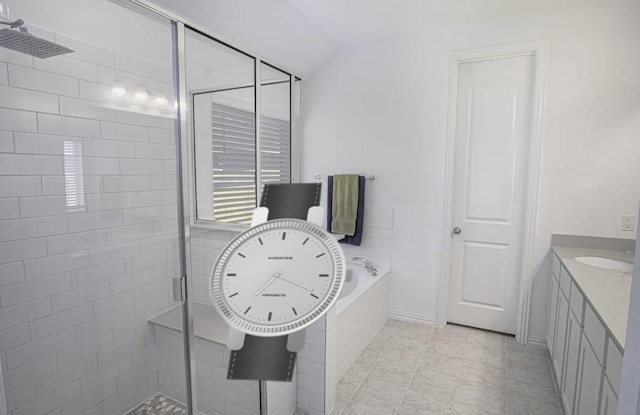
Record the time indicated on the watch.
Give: 7:19
